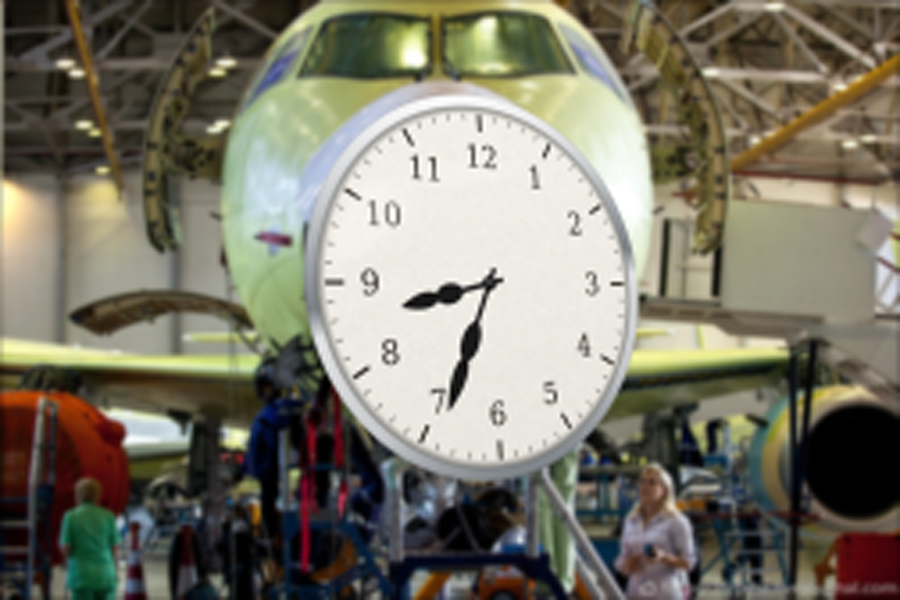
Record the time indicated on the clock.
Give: 8:34
